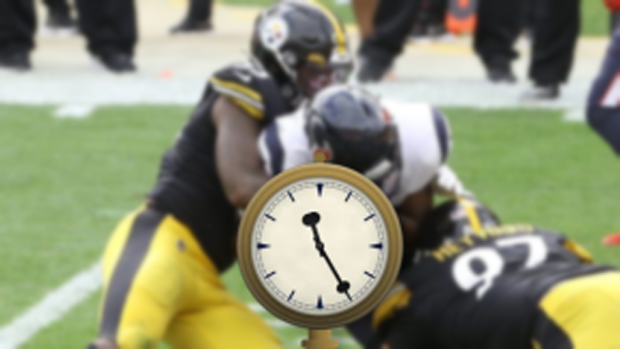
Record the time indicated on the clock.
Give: 11:25
